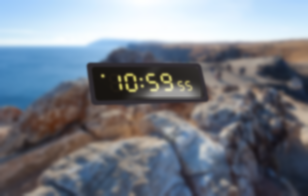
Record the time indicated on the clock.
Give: 10:59
